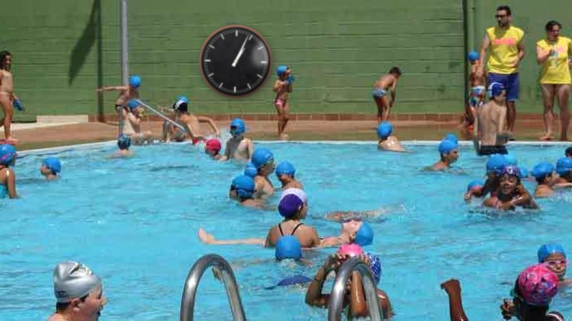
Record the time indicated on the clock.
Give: 1:04
